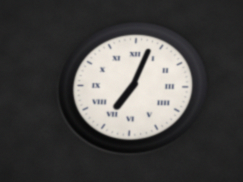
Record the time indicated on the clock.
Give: 7:03
